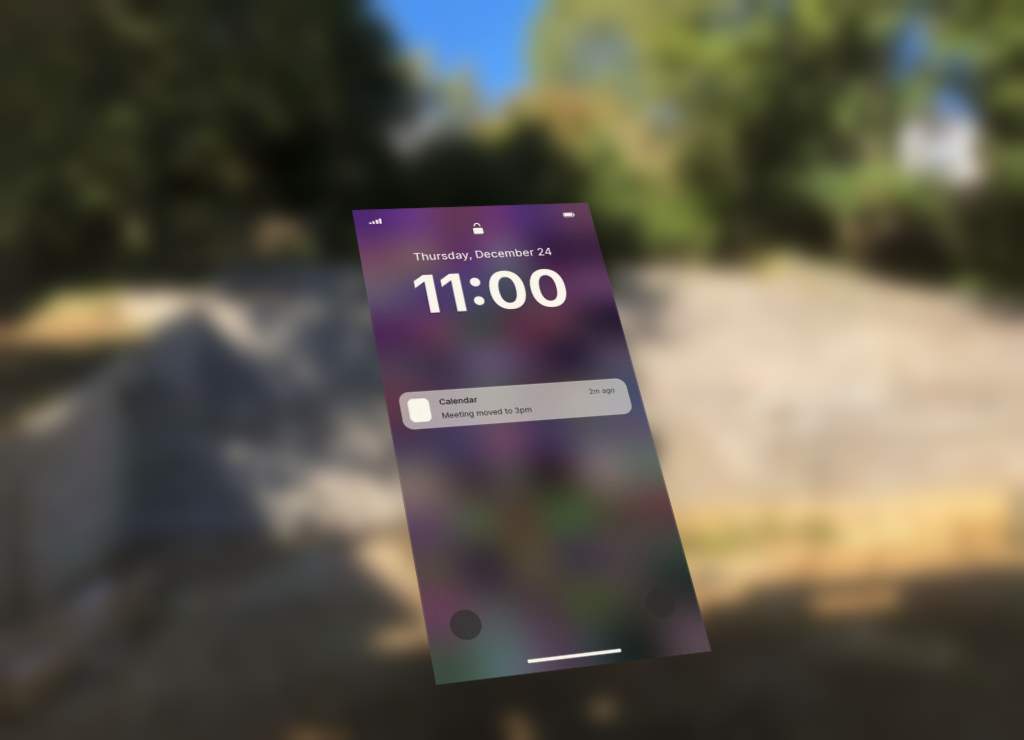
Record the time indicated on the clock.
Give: 11:00
